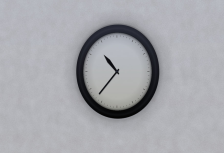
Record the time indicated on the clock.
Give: 10:37
